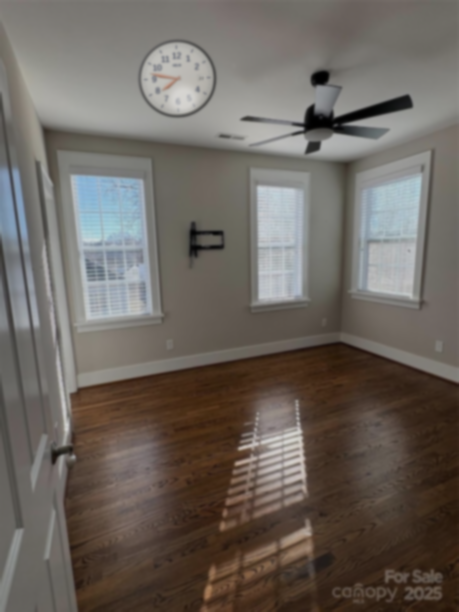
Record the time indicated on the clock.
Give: 7:47
